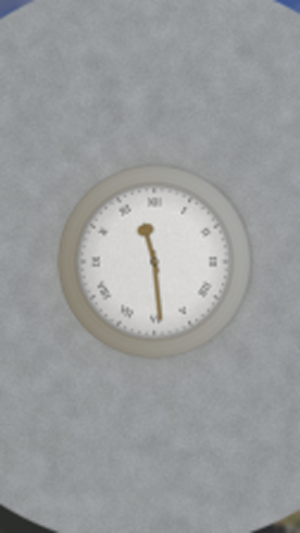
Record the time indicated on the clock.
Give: 11:29
